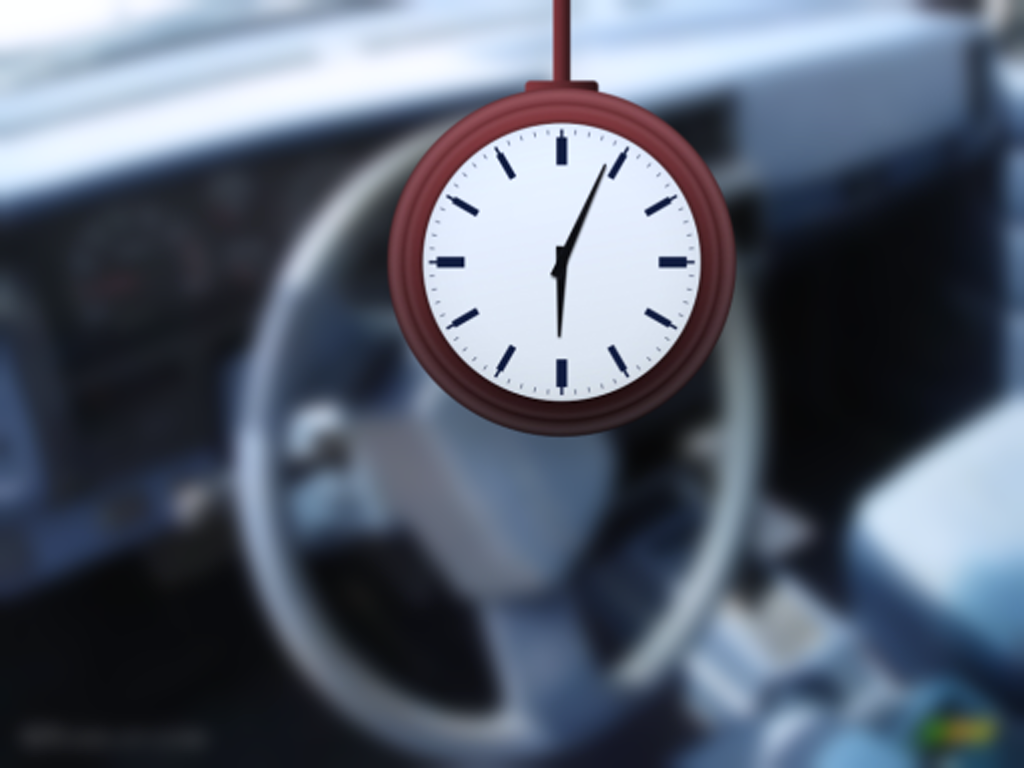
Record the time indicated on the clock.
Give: 6:04
